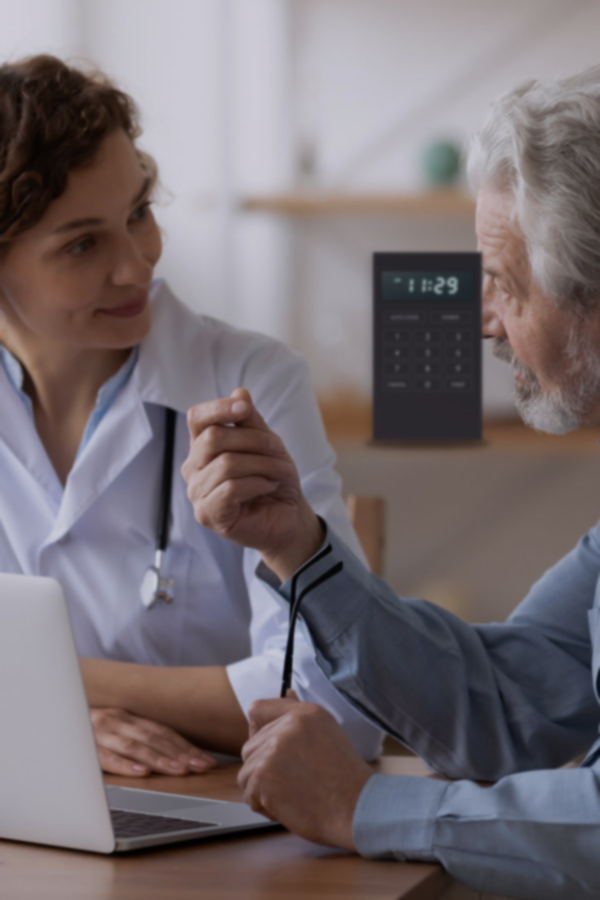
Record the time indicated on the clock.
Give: 11:29
